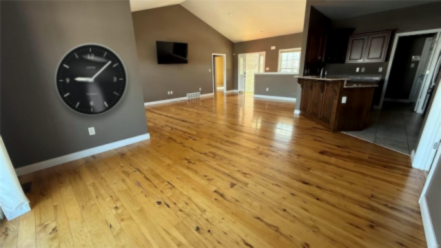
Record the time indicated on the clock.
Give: 9:08
